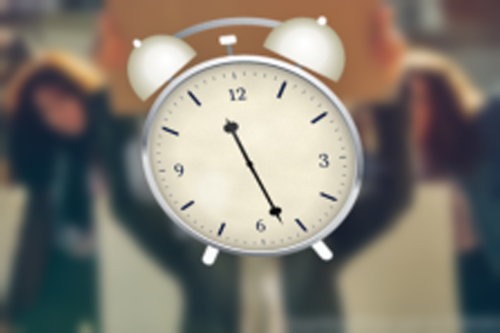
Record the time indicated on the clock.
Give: 11:27
